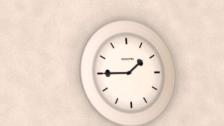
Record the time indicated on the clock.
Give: 1:45
